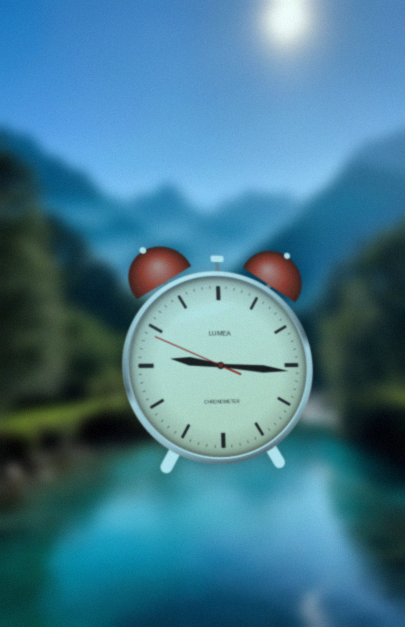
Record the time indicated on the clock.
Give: 9:15:49
